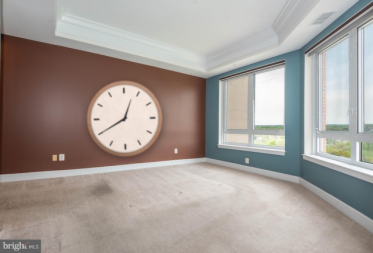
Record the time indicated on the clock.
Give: 12:40
